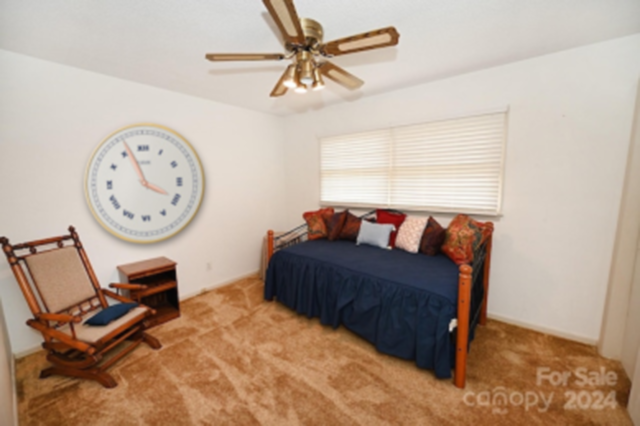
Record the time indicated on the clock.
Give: 3:56
